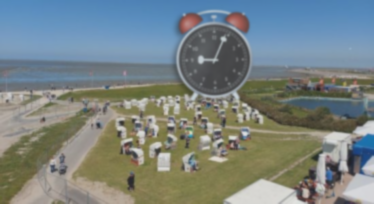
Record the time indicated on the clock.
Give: 9:04
